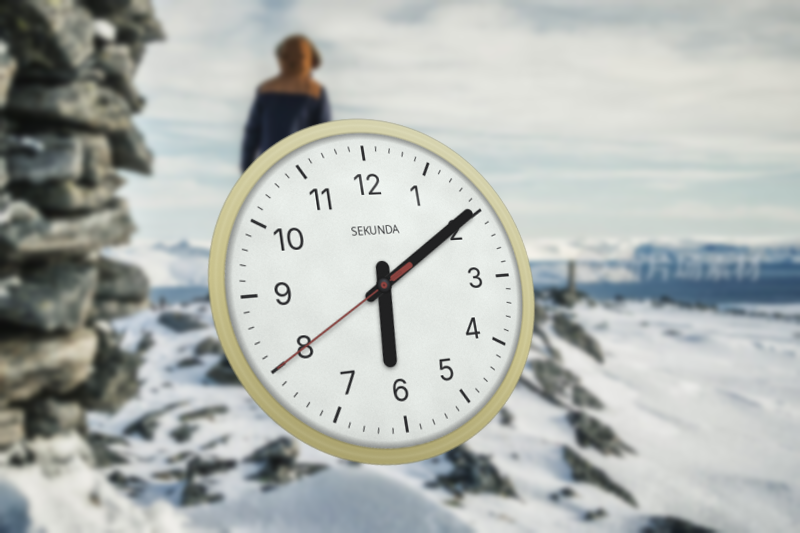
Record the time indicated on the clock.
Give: 6:09:40
